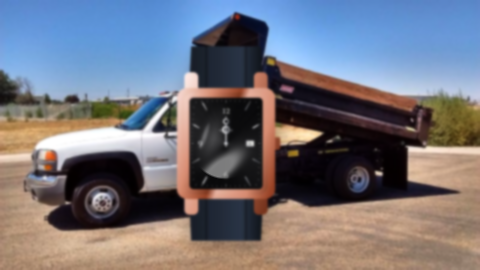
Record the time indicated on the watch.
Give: 12:00
